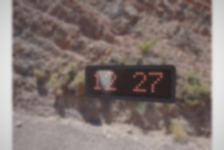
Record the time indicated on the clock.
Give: 12:27
